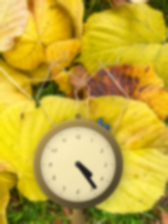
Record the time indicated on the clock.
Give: 4:24
